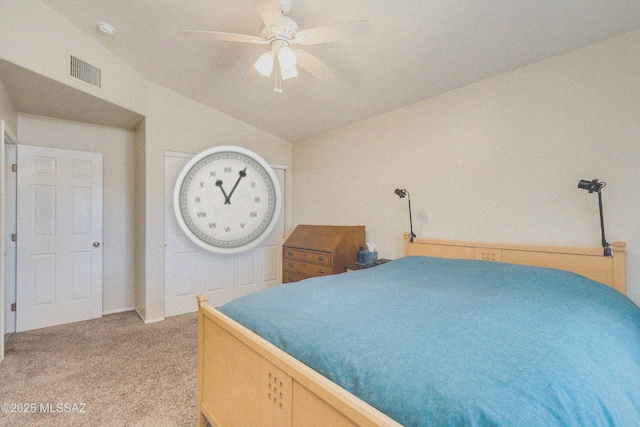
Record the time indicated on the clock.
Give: 11:05
